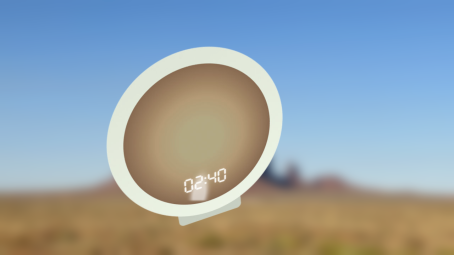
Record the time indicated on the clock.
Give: 2:40
